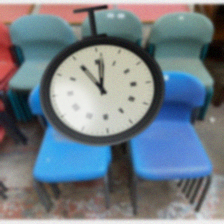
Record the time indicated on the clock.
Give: 11:01
